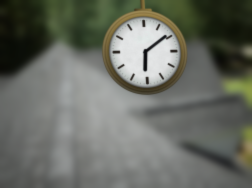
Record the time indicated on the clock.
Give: 6:09
